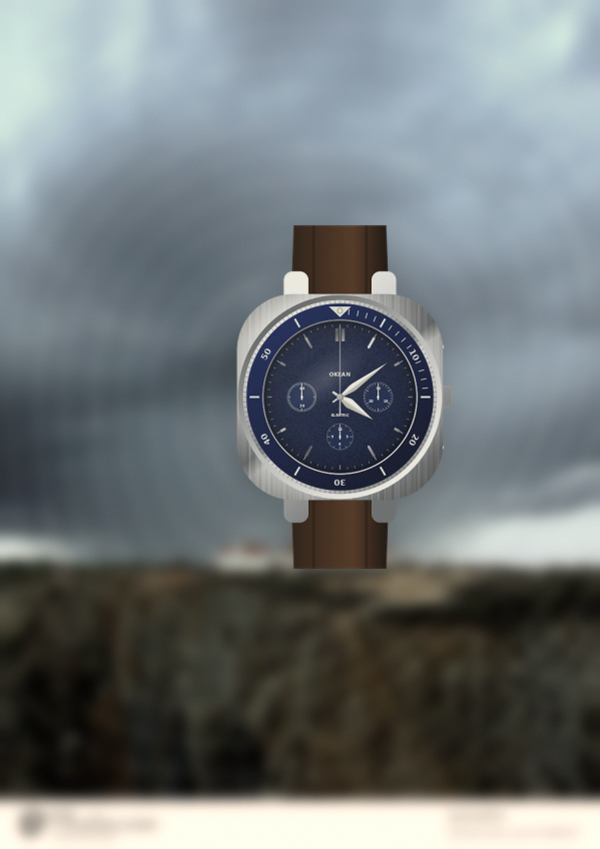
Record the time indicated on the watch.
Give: 4:09
